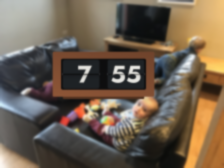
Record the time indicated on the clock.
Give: 7:55
